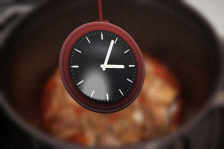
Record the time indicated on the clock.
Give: 3:04
